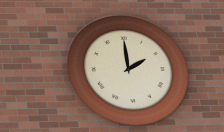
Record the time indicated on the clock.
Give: 2:00
